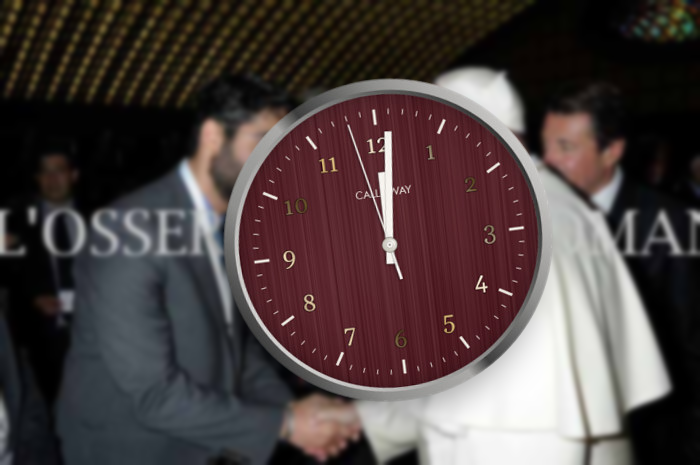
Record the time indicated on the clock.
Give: 12:00:58
